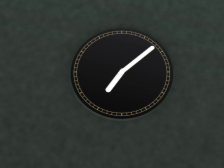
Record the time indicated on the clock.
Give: 7:08
